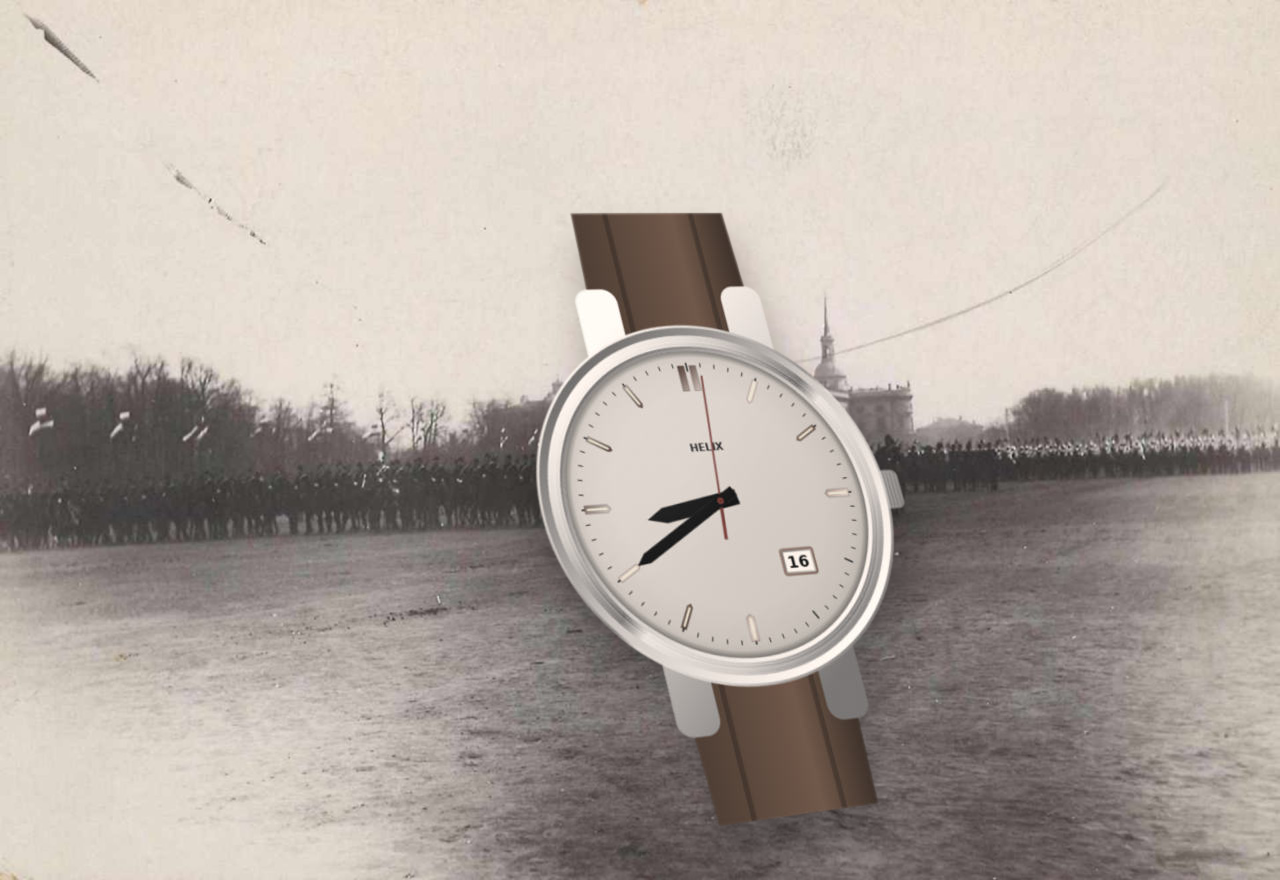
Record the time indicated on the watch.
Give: 8:40:01
